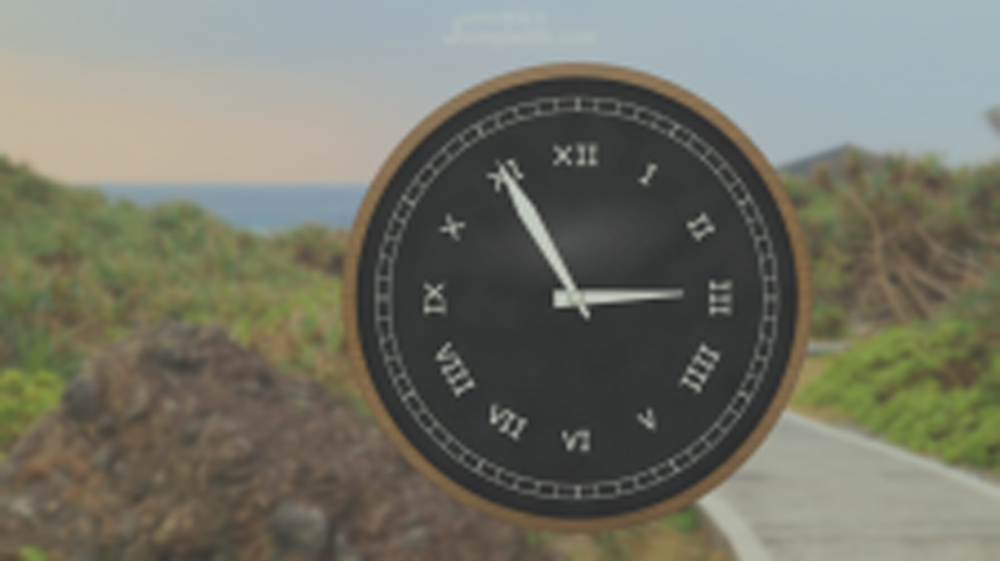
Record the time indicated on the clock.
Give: 2:55
